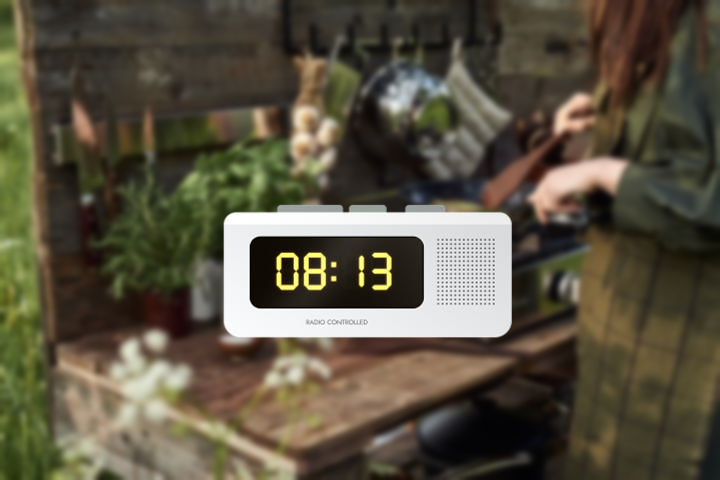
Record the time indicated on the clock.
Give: 8:13
